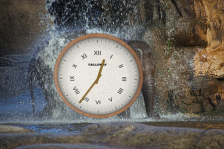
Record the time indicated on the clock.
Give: 12:36
